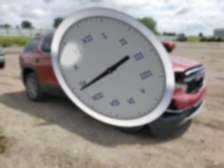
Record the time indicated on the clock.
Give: 2:44
